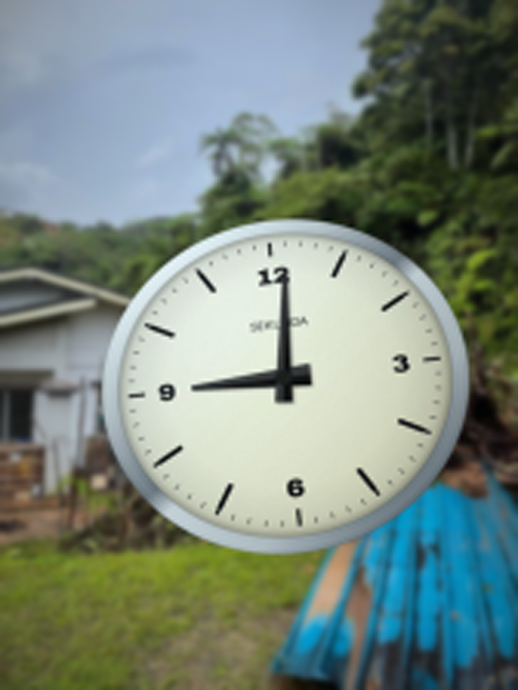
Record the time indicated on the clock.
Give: 9:01
